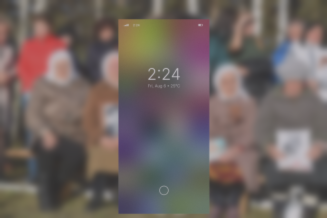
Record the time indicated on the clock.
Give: 2:24
